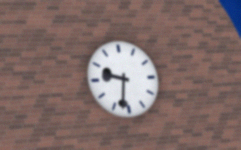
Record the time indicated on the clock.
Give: 9:32
